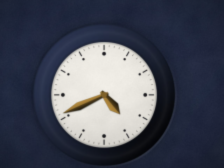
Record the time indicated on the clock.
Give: 4:41
